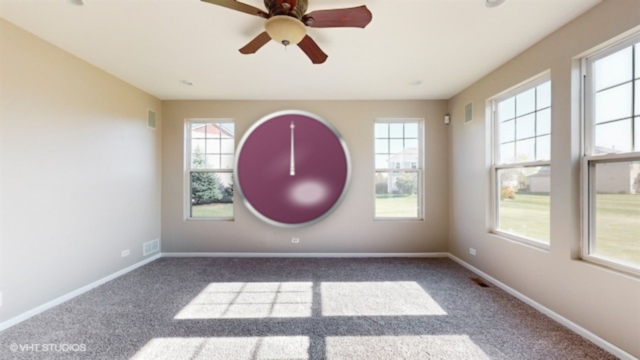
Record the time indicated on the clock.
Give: 12:00
